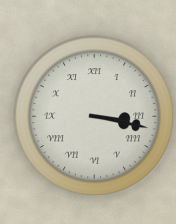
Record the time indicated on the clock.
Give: 3:17
